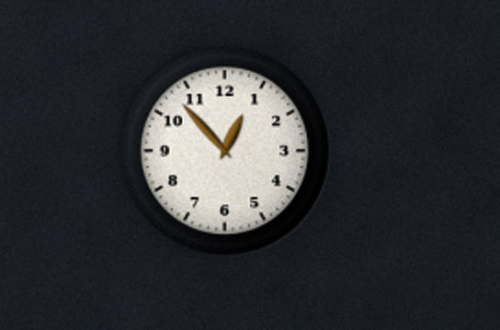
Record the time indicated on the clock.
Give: 12:53
